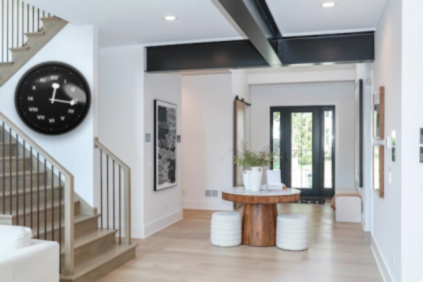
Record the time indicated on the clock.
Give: 12:16
